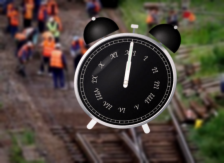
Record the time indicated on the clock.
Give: 12:00
